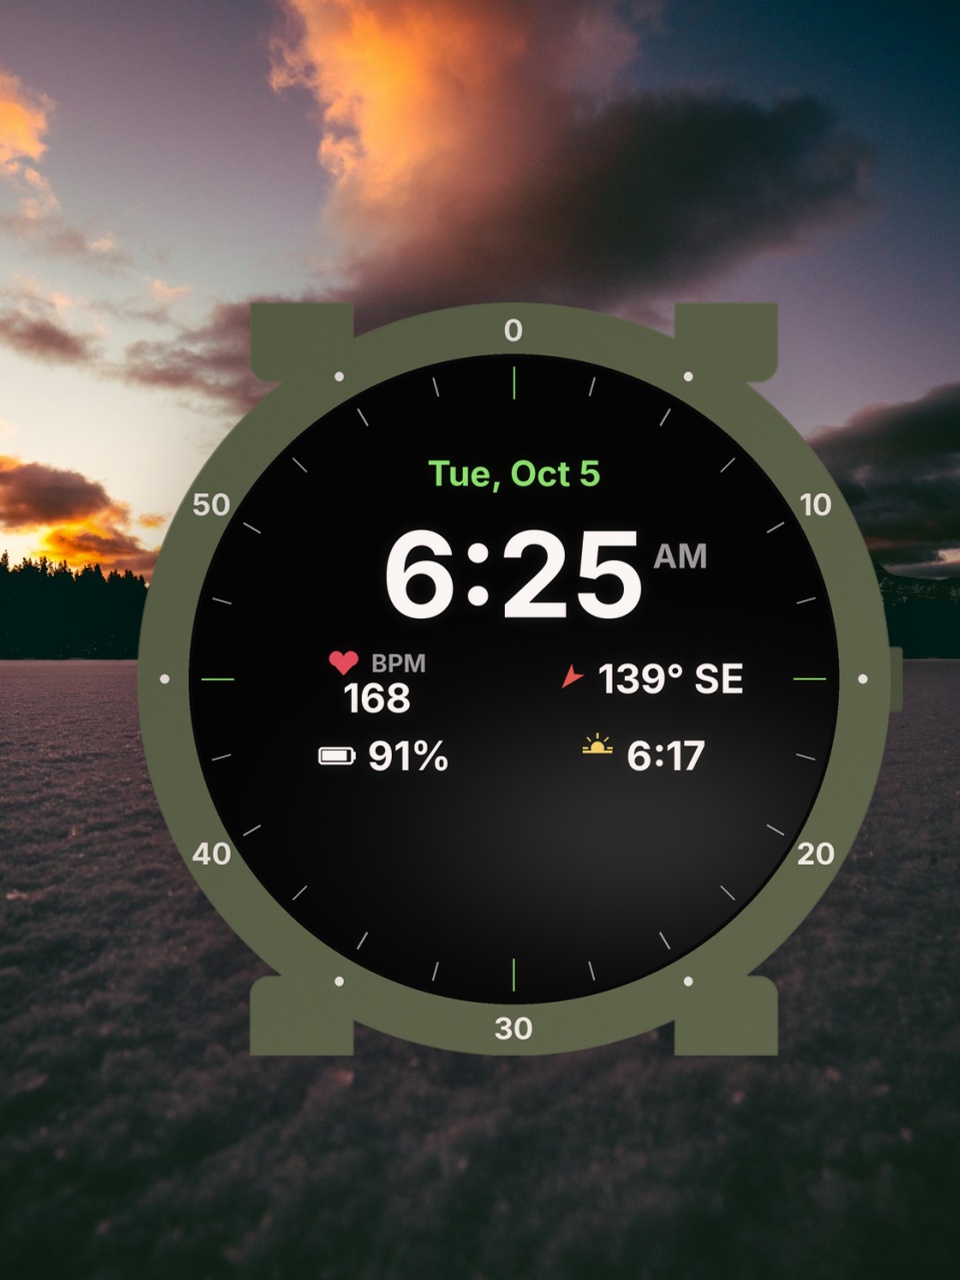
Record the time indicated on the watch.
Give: 6:25
